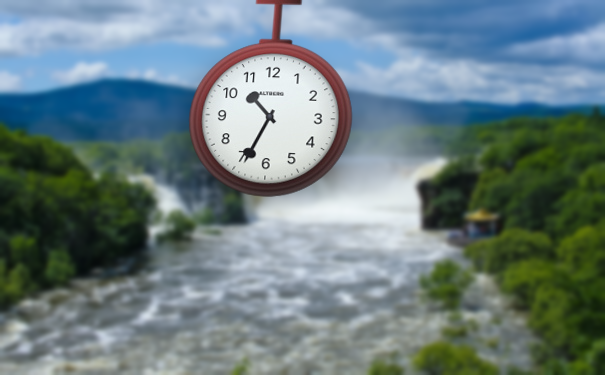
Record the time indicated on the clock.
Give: 10:34
